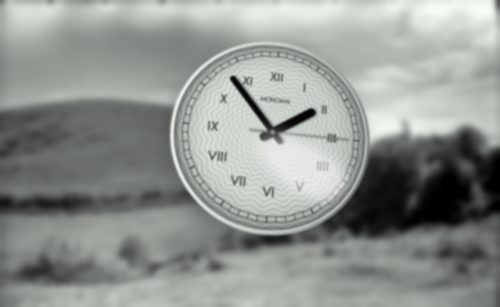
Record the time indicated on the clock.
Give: 1:53:15
